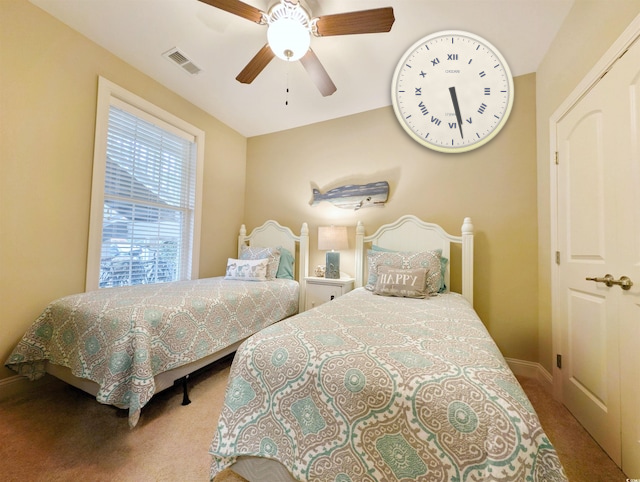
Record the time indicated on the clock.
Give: 5:28
